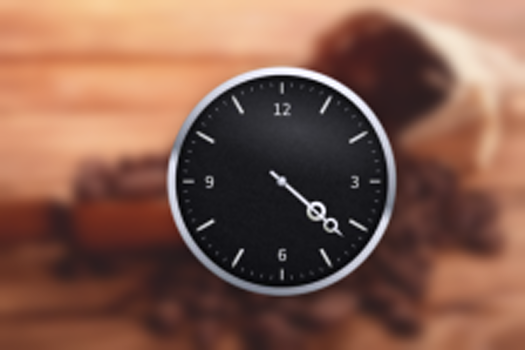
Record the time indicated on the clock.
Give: 4:22
